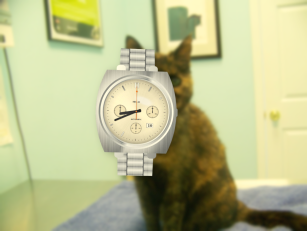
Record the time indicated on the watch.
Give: 8:41
